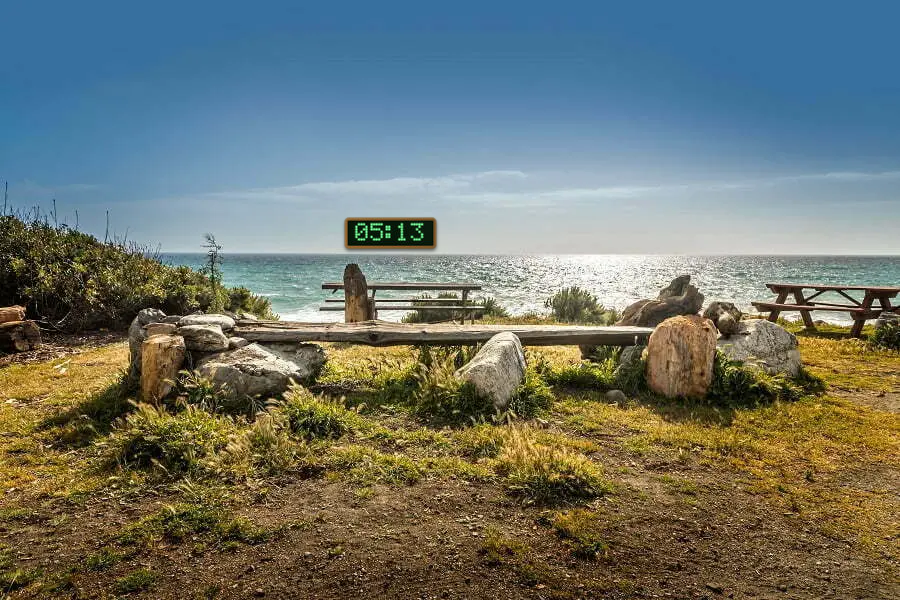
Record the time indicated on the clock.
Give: 5:13
